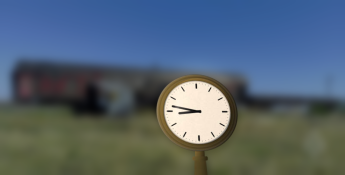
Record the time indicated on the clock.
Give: 8:47
